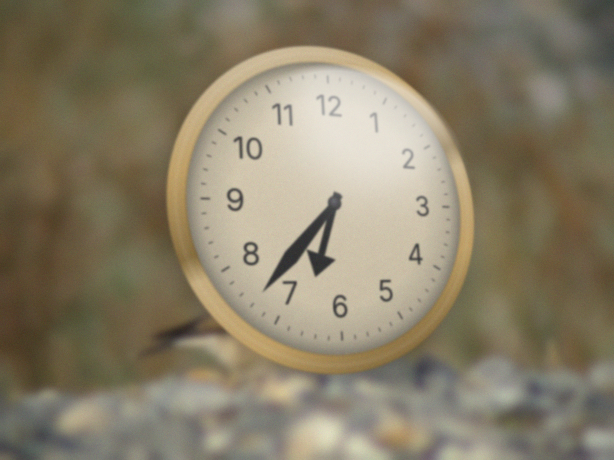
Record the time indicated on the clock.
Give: 6:37
